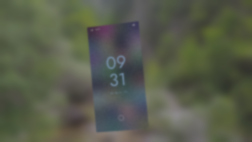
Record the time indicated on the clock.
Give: 9:31
